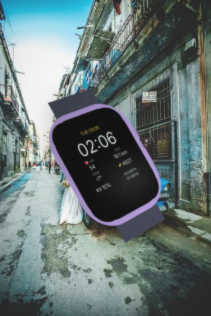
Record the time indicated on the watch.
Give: 2:06
